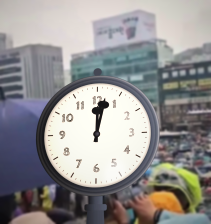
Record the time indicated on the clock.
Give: 12:02
